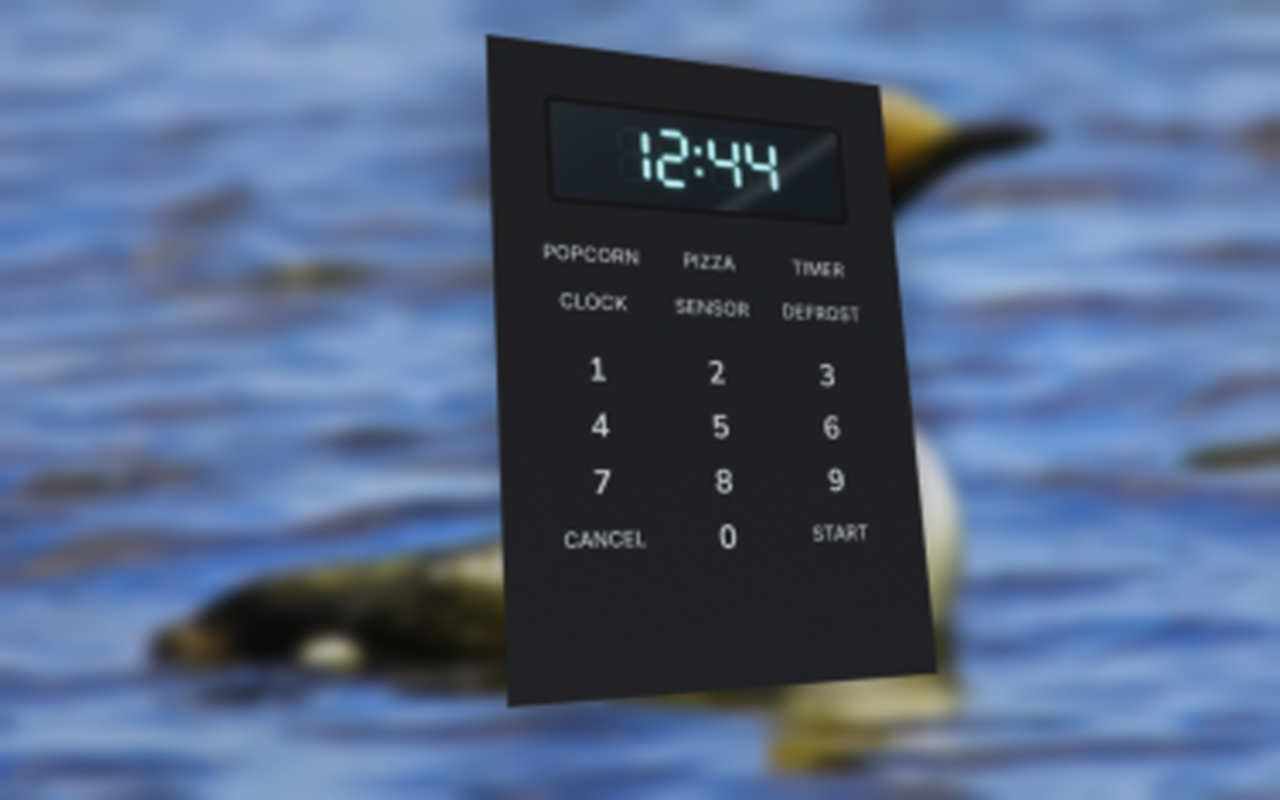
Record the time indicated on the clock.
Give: 12:44
